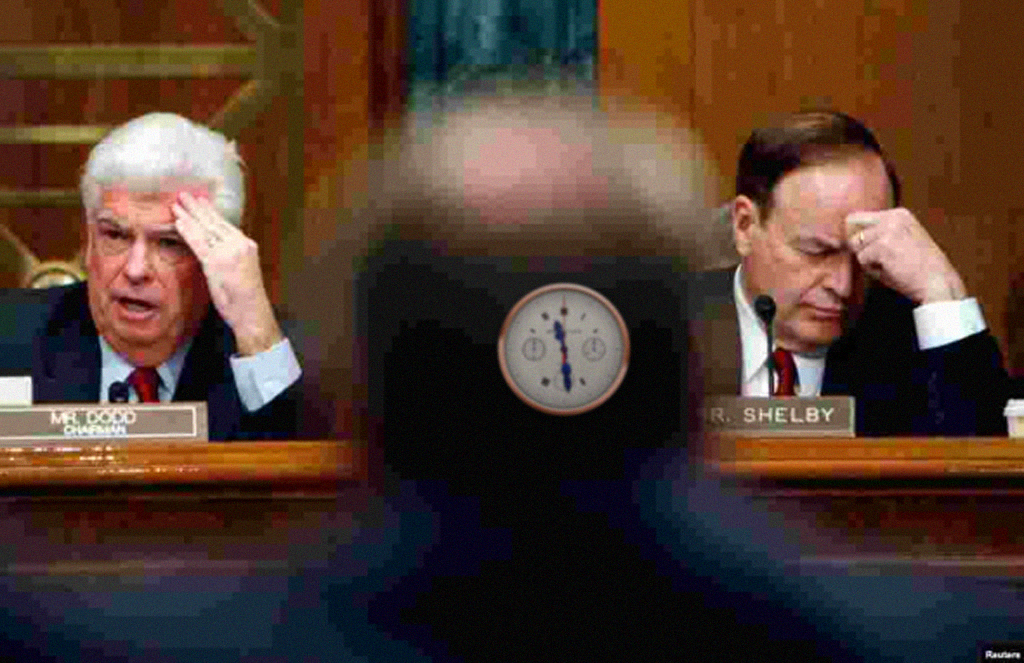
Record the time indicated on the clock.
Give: 11:29
